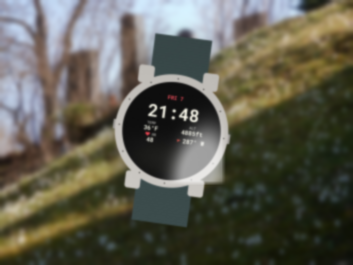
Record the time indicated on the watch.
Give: 21:48
